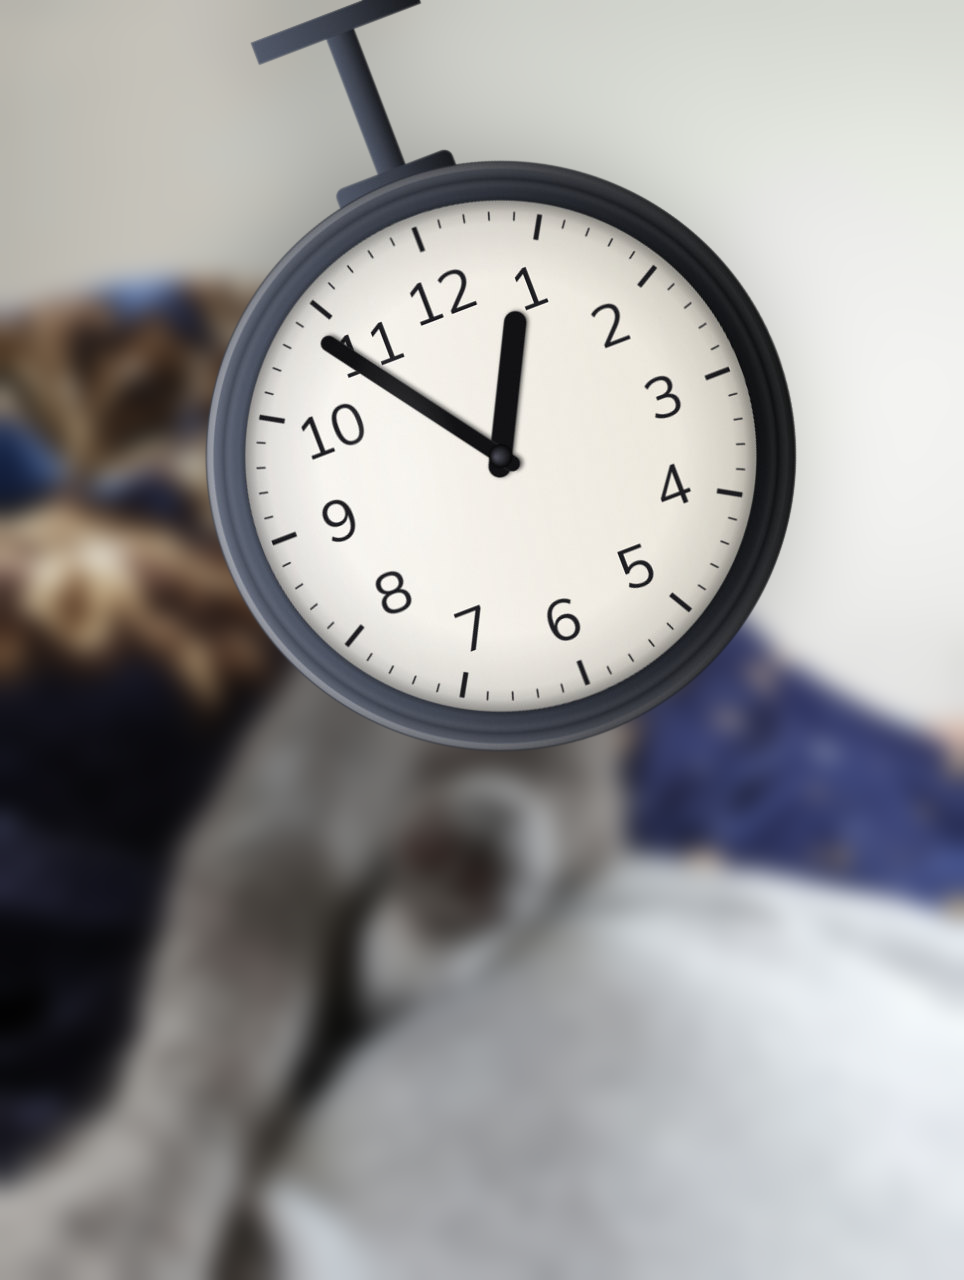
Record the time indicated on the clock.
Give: 12:54
